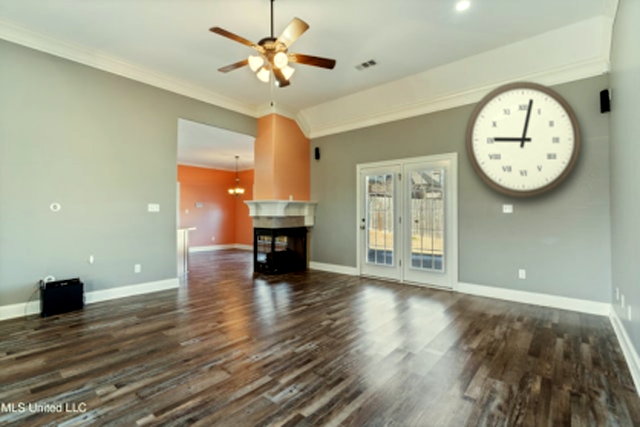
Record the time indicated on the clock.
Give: 9:02
